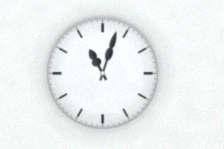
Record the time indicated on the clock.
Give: 11:03
